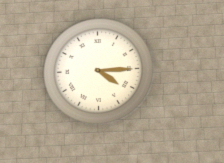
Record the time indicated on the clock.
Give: 4:15
